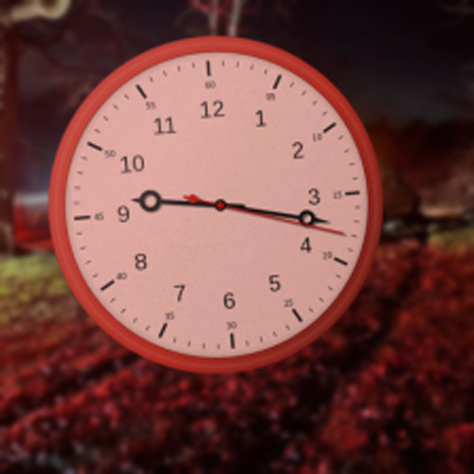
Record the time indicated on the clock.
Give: 9:17:18
